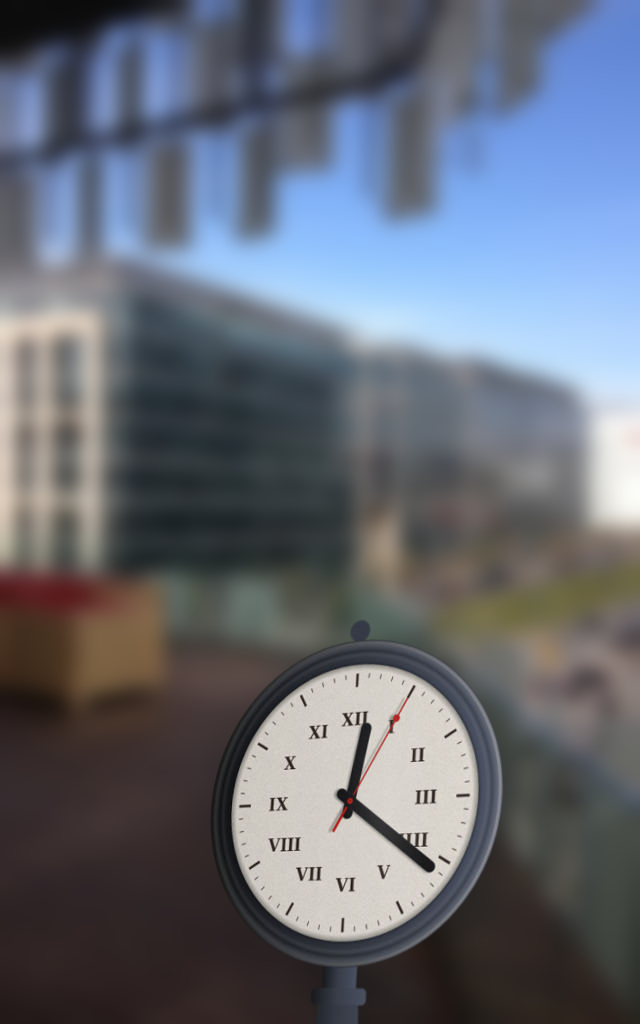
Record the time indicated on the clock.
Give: 12:21:05
